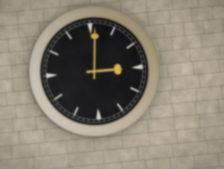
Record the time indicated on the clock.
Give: 3:01
